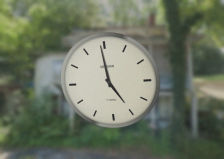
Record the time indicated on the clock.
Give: 4:59
